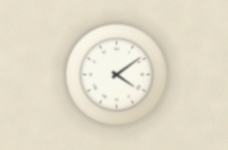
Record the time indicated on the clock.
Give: 4:09
